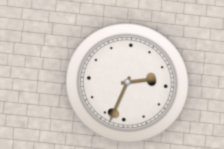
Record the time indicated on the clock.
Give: 2:33
